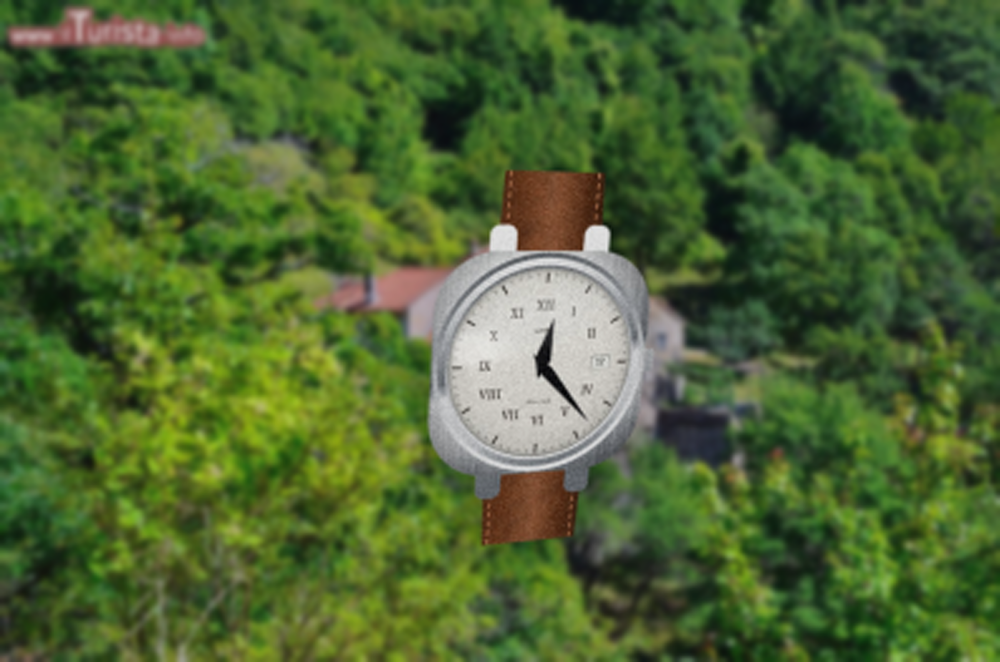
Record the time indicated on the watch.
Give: 12:23
